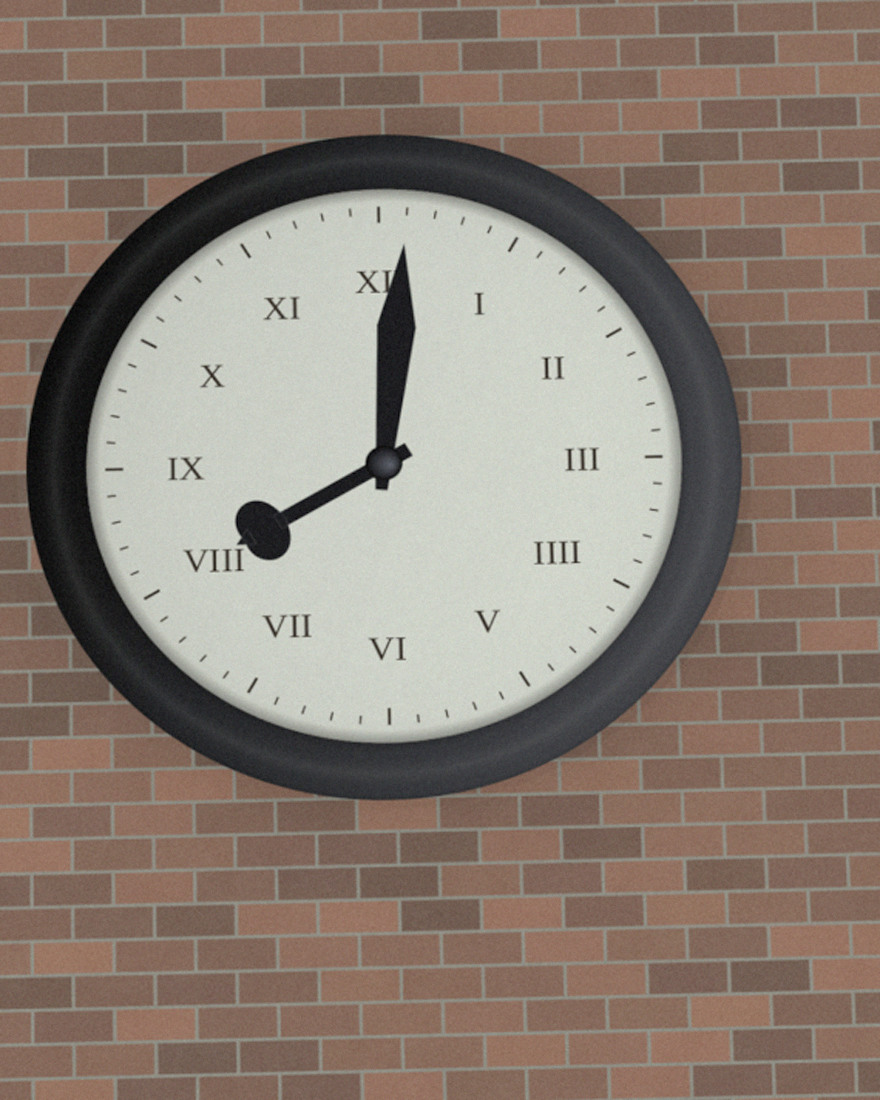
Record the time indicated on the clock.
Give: 8:01
